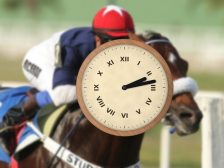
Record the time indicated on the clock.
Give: 2:13
